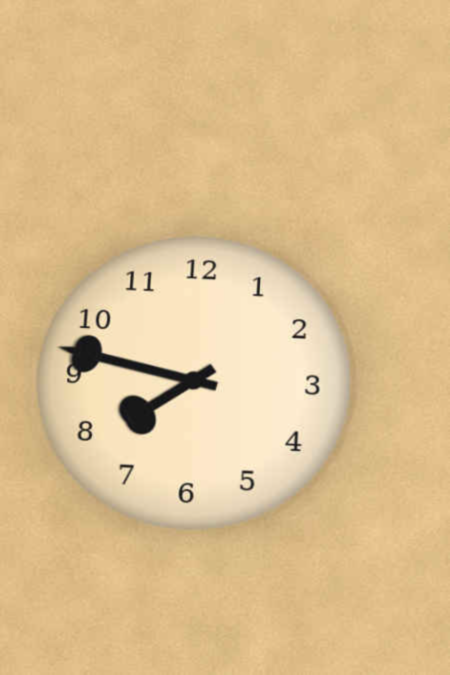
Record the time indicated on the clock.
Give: 7:47
